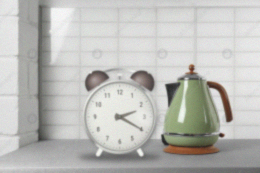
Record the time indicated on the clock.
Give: 2:20
